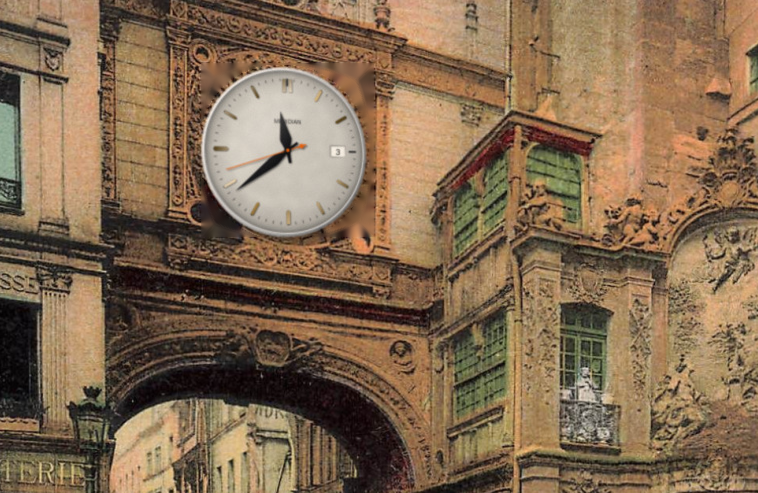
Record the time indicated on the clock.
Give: 11:38:42
